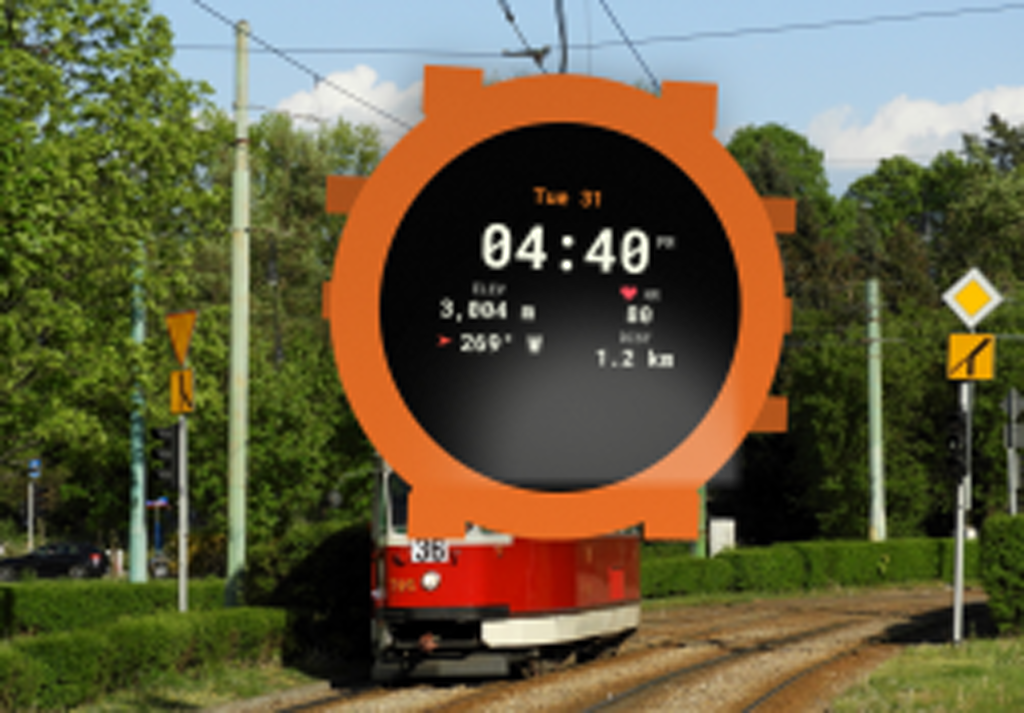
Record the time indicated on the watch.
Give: 4:40
